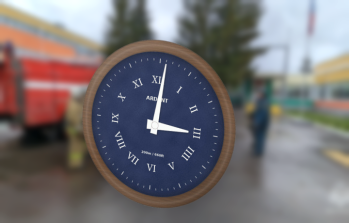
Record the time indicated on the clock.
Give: 3:01
